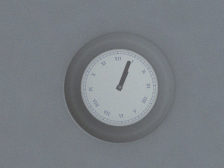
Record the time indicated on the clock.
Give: 1:04
